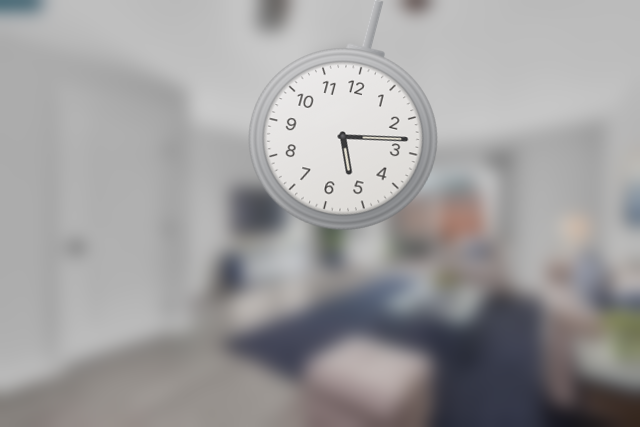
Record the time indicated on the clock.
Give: 5:13
